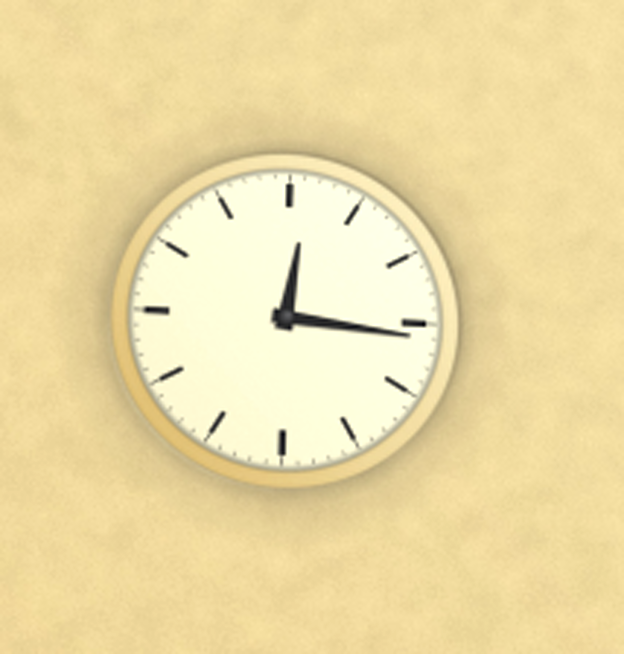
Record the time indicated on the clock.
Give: 12:16
